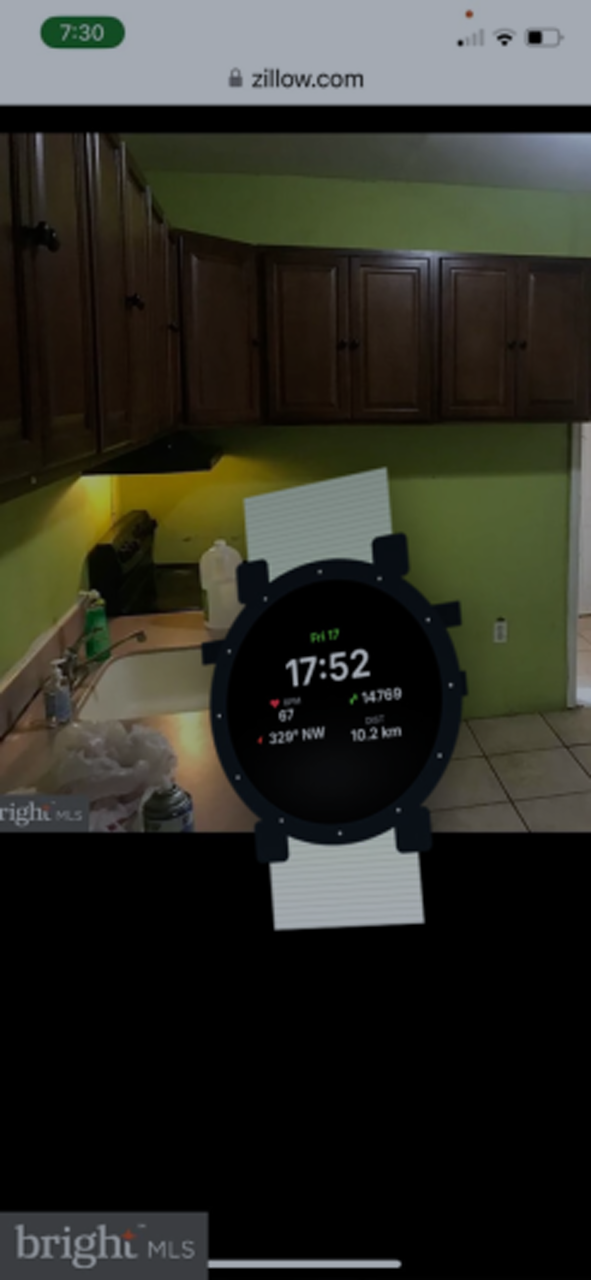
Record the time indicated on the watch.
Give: 17:52
